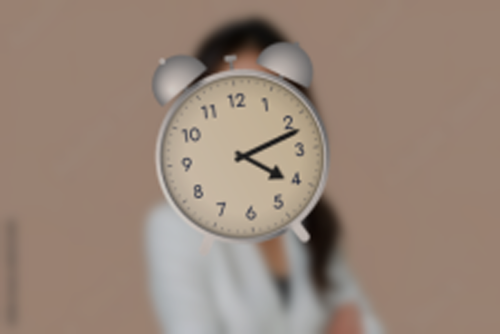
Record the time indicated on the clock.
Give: 4:12
